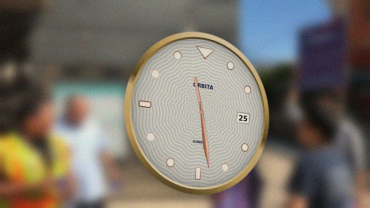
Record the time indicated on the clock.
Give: 11:28
